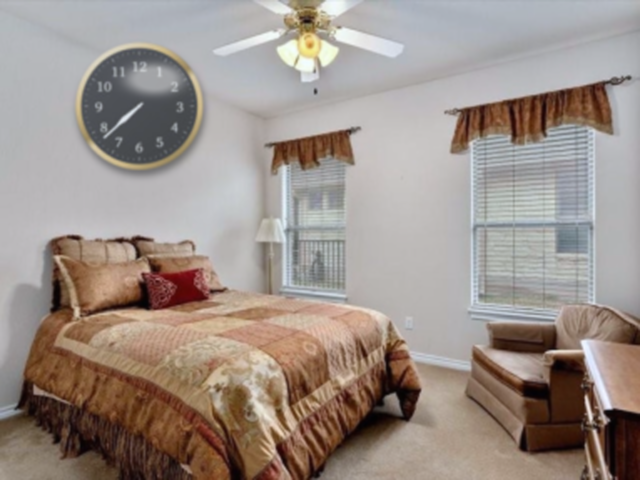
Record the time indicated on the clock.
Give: 7:38
